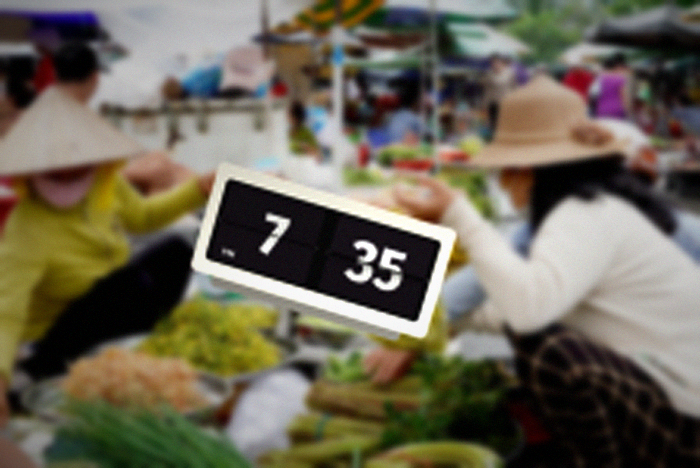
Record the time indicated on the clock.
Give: 7:35
